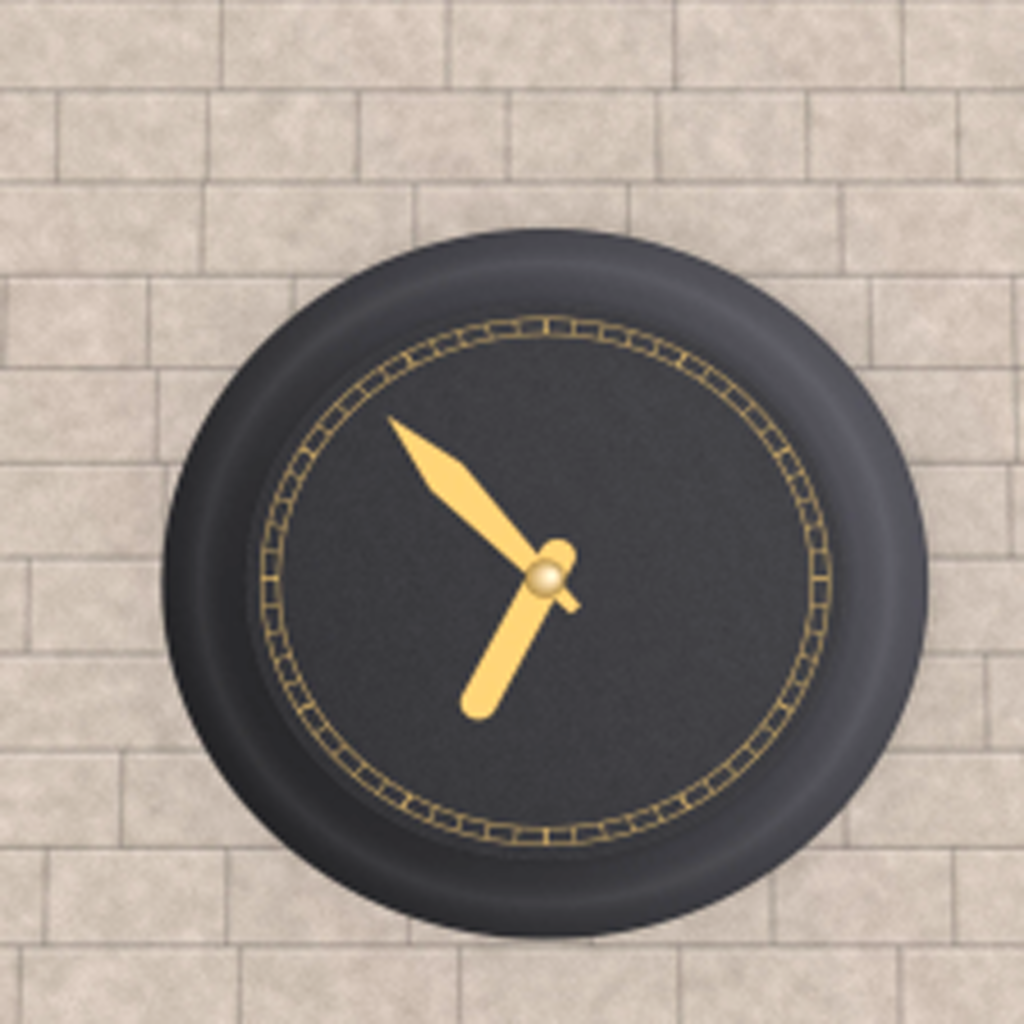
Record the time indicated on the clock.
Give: 6:53
